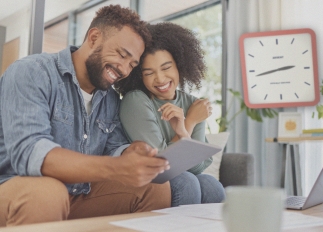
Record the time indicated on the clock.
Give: 2:43
